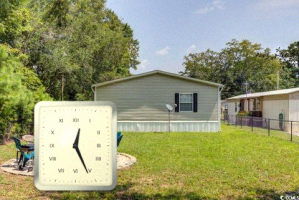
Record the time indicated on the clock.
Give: 12:26
